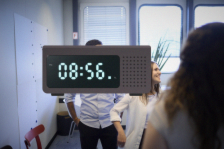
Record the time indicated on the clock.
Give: 8:56
